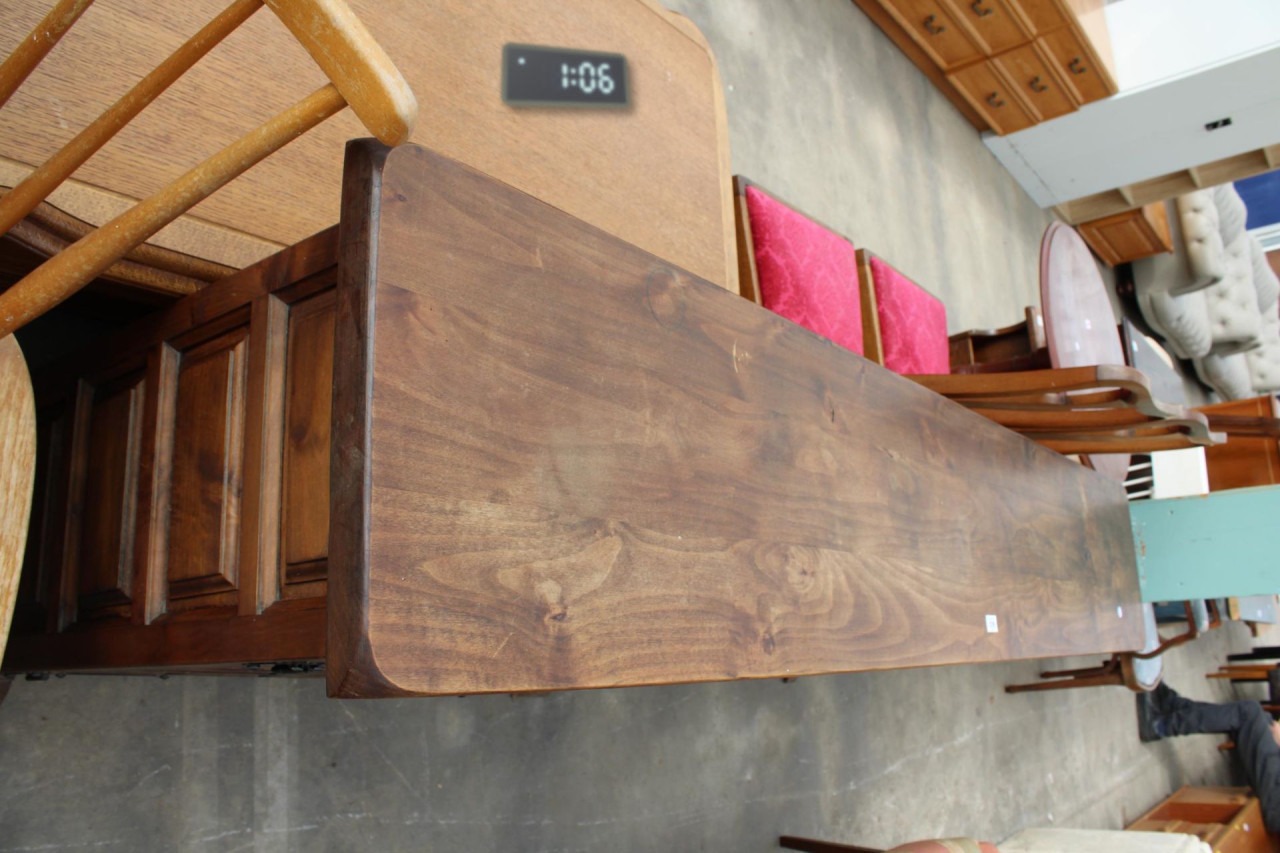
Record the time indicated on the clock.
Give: 1:06
